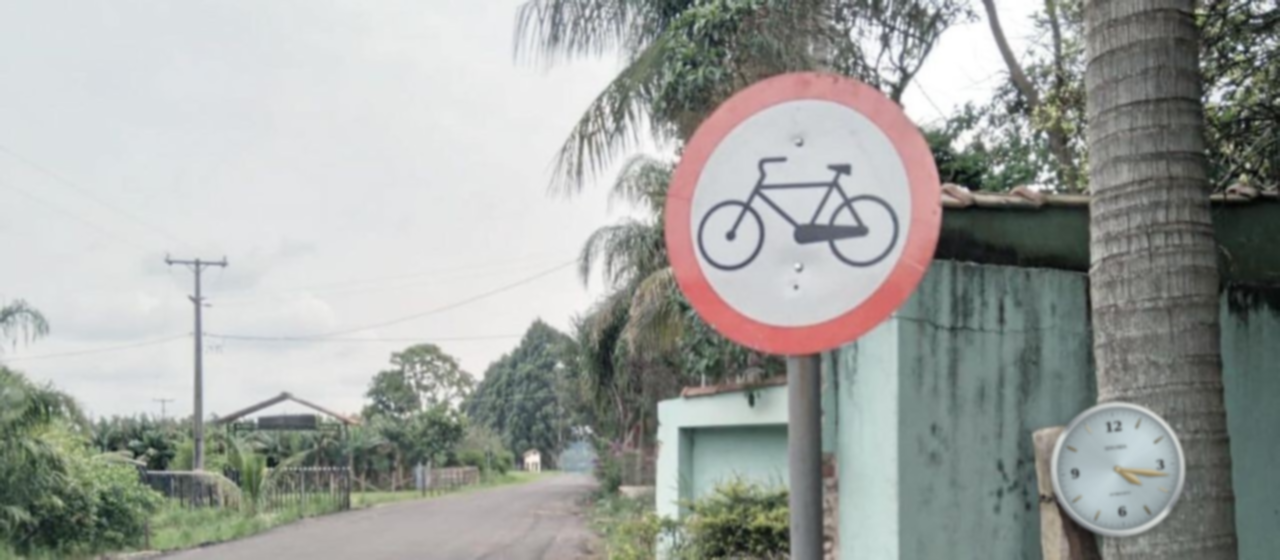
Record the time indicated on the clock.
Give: 4:17
